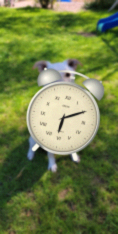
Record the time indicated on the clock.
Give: 6:10
